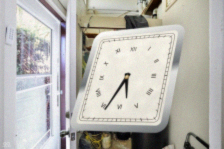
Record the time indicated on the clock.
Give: 5:34
